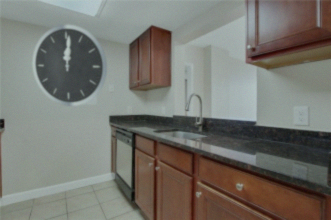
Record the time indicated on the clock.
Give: 12:01
